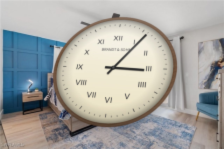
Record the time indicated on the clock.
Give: 3:06
